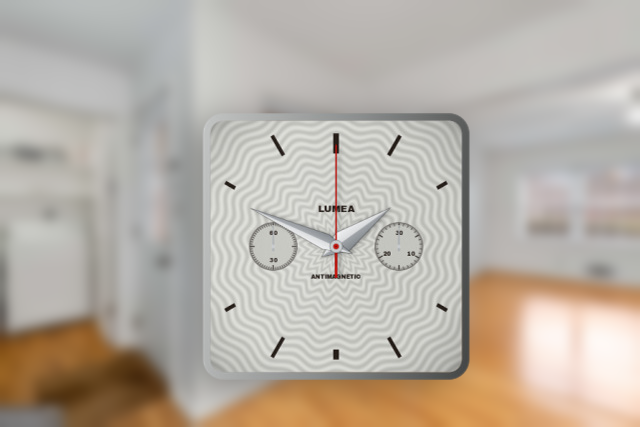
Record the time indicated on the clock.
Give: 1:49
